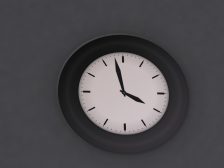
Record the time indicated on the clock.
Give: 3:58
